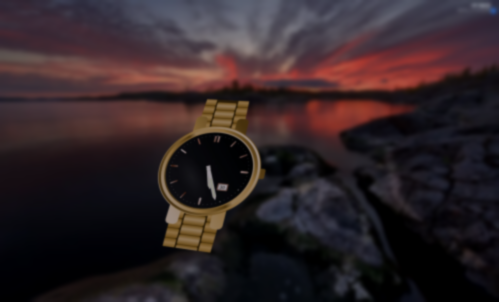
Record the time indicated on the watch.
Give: 5:26
